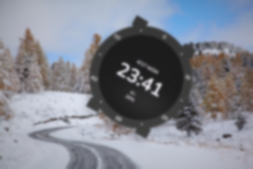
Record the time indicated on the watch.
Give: 23:41
